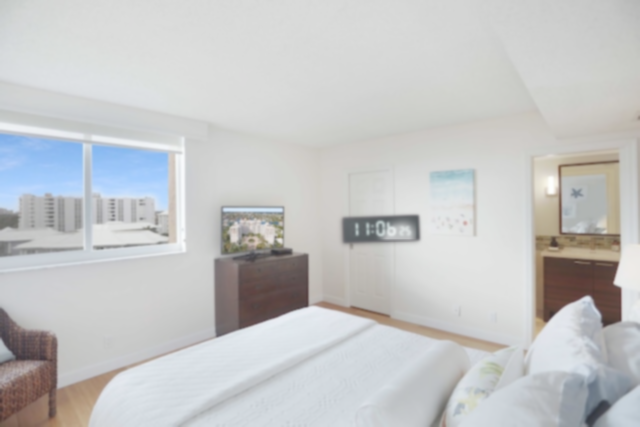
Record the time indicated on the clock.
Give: 11:06
